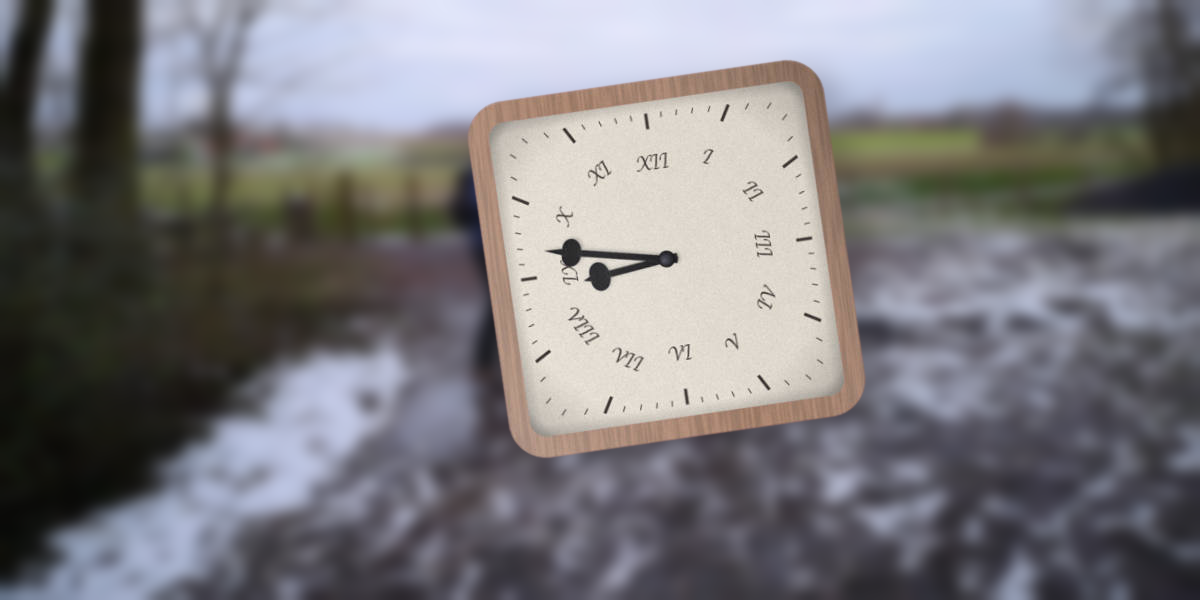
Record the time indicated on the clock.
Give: 8:47
